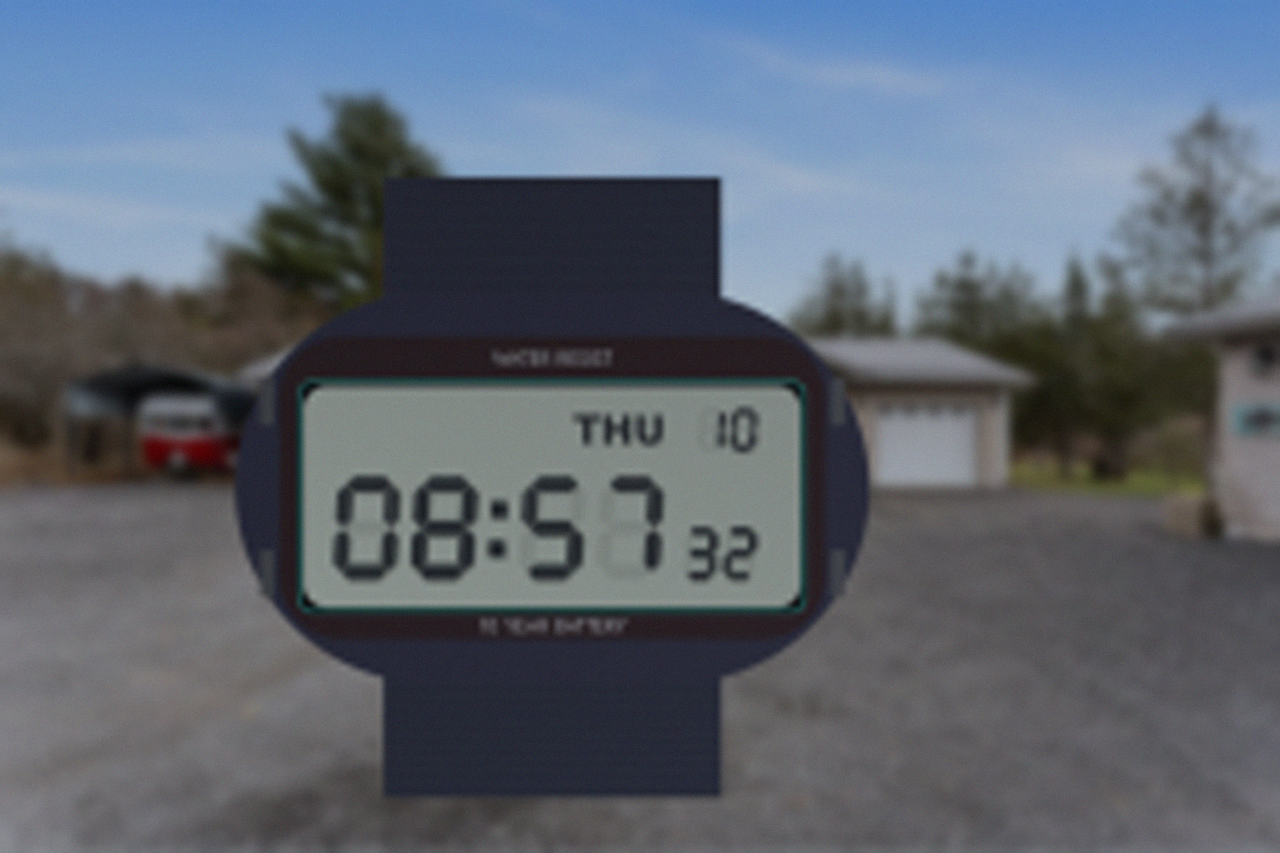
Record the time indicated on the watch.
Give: 8:57:32
